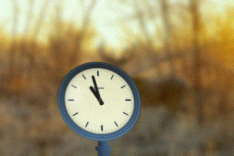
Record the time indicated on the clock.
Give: 10:58
